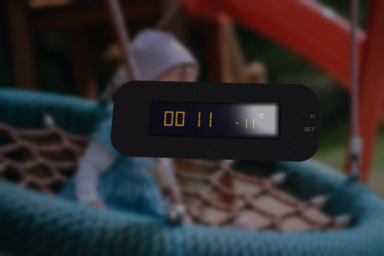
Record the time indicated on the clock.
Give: 0:11
